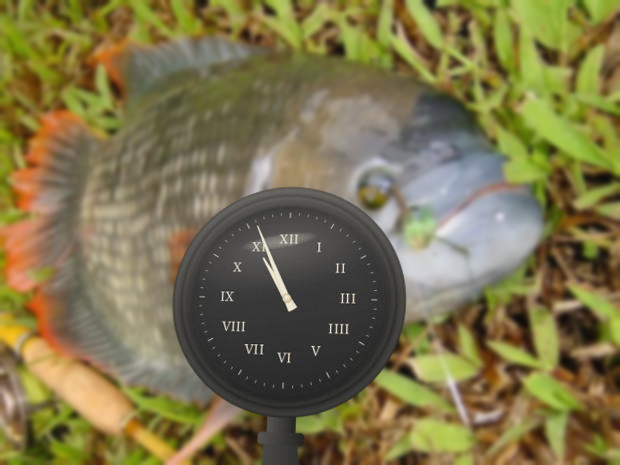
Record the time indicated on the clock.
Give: 10:56
